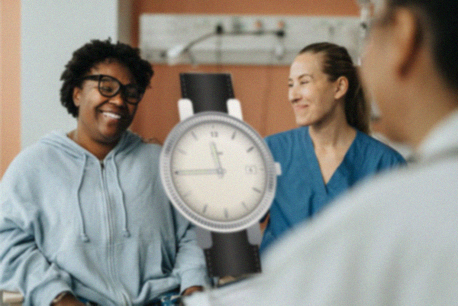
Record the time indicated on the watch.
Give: 11:45
